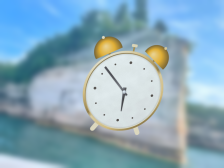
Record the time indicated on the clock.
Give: 5:52
